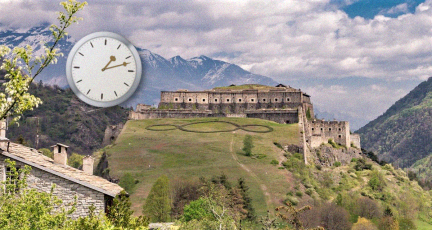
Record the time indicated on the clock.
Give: 1:12
